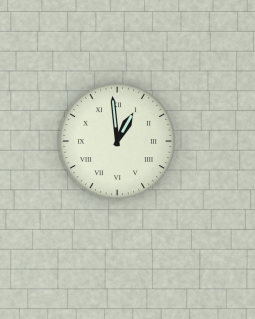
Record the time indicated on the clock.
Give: 12:59
